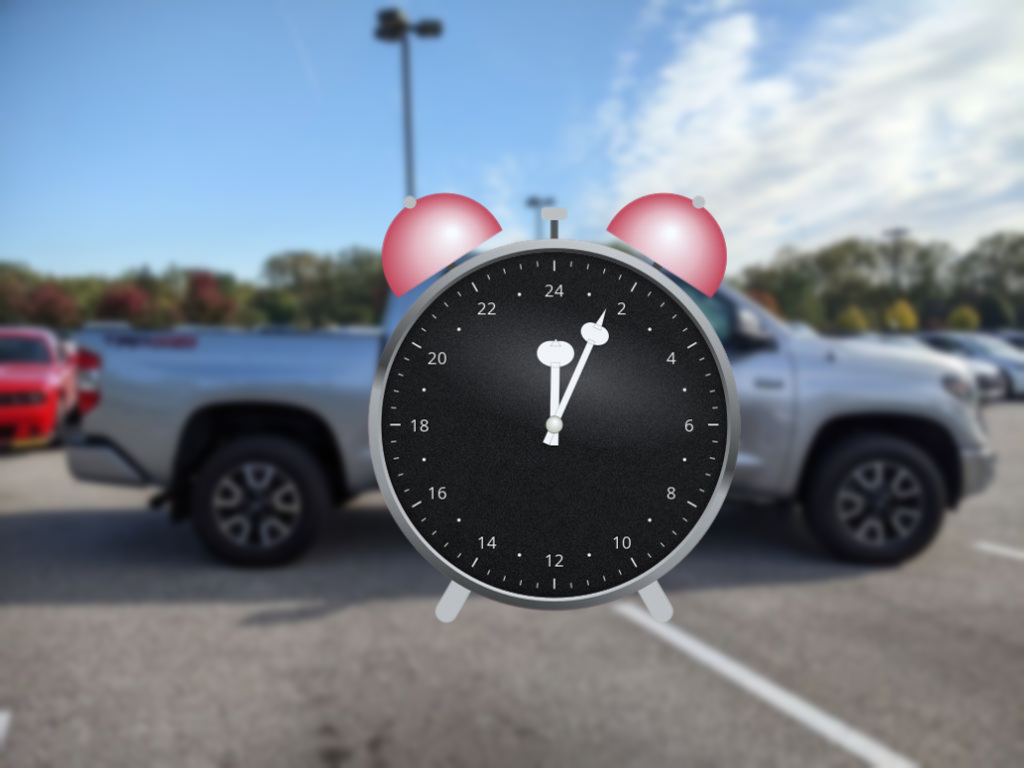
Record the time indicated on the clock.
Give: 0:04
